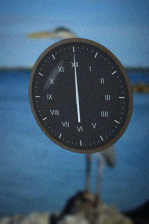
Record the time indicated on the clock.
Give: 6:00
